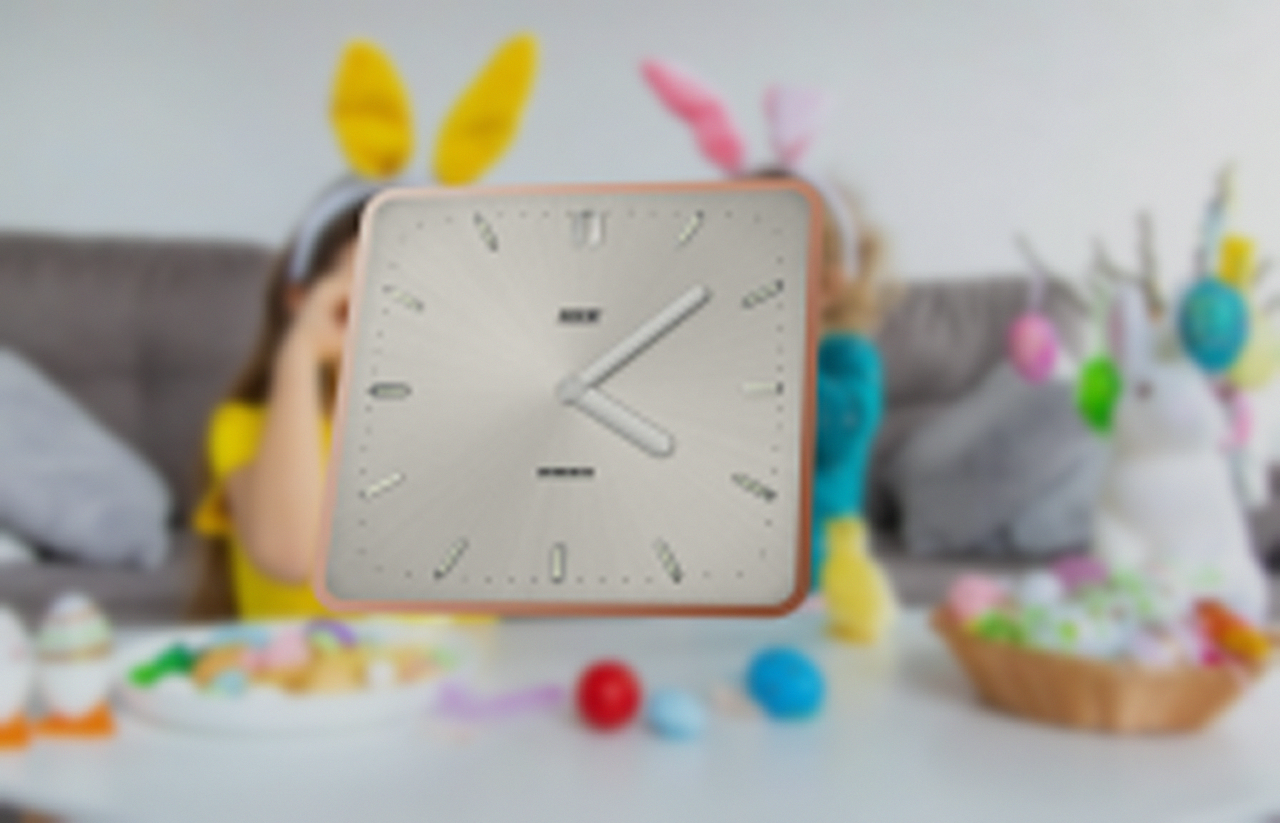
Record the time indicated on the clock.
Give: 4:08
